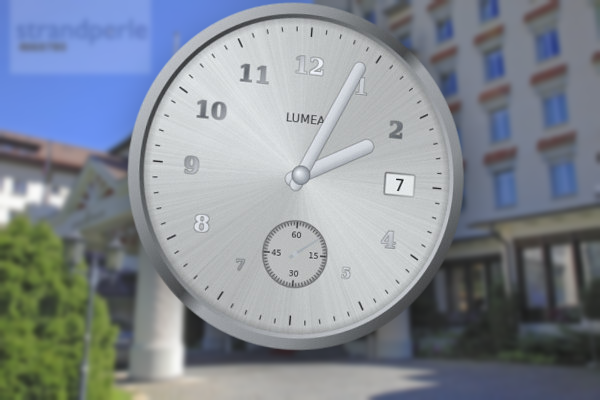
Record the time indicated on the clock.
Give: 2:04:09
